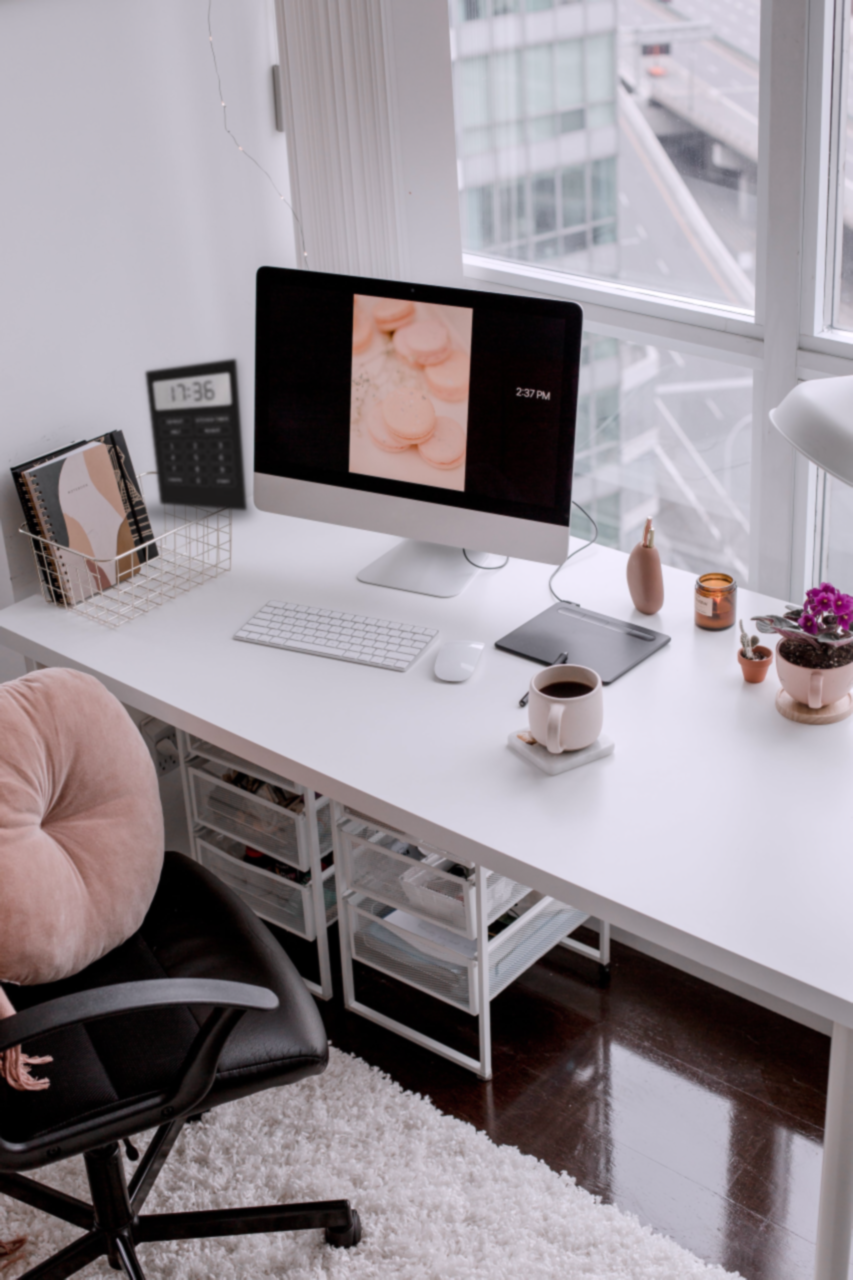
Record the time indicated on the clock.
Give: 17:36
